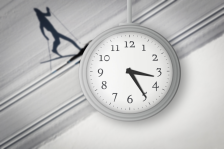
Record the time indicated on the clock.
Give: 3:25
